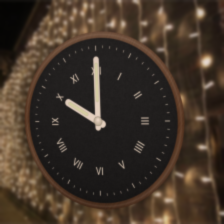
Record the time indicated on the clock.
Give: 10:00
